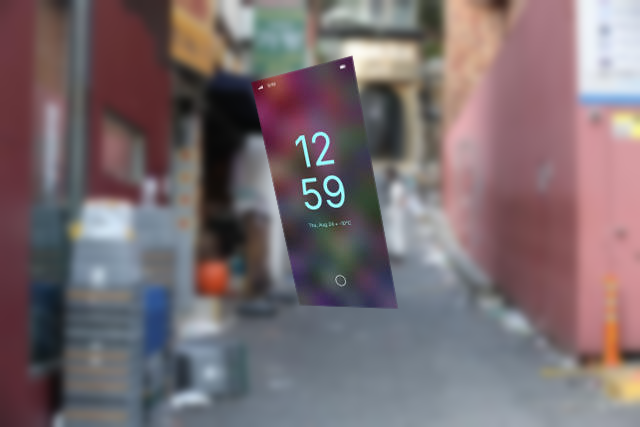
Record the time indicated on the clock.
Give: 12:59
